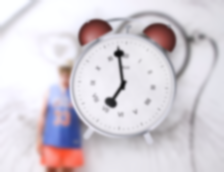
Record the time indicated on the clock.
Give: 6:58
